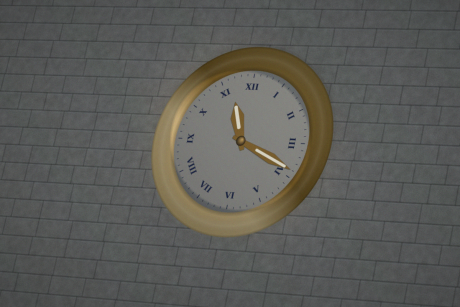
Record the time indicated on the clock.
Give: 11:19
